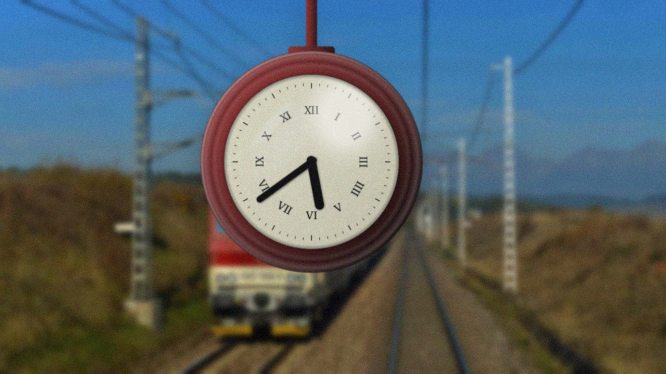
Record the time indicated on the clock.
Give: 5:39
